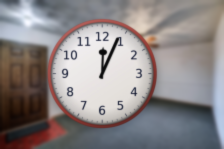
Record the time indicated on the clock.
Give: 12:04
